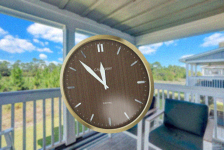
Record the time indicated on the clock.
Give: 11:53
